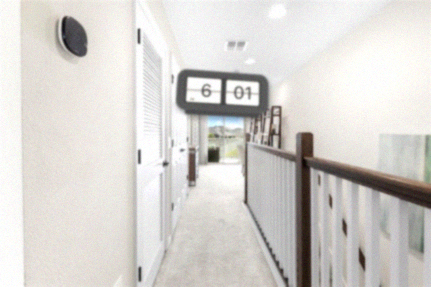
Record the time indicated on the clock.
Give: 6:01
